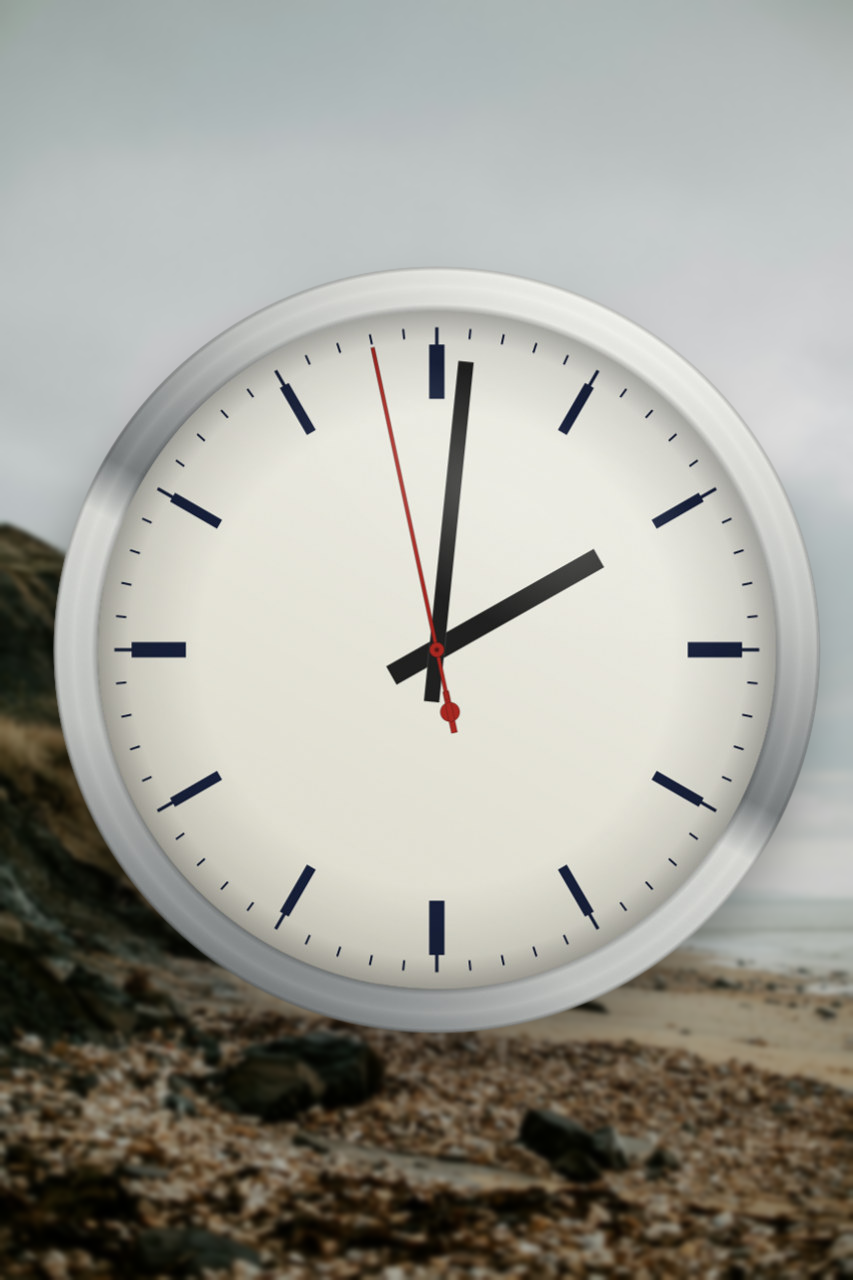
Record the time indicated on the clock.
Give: 2:00:58
